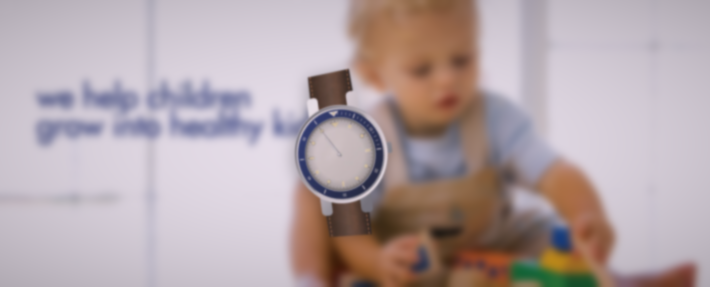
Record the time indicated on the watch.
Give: 10:55
